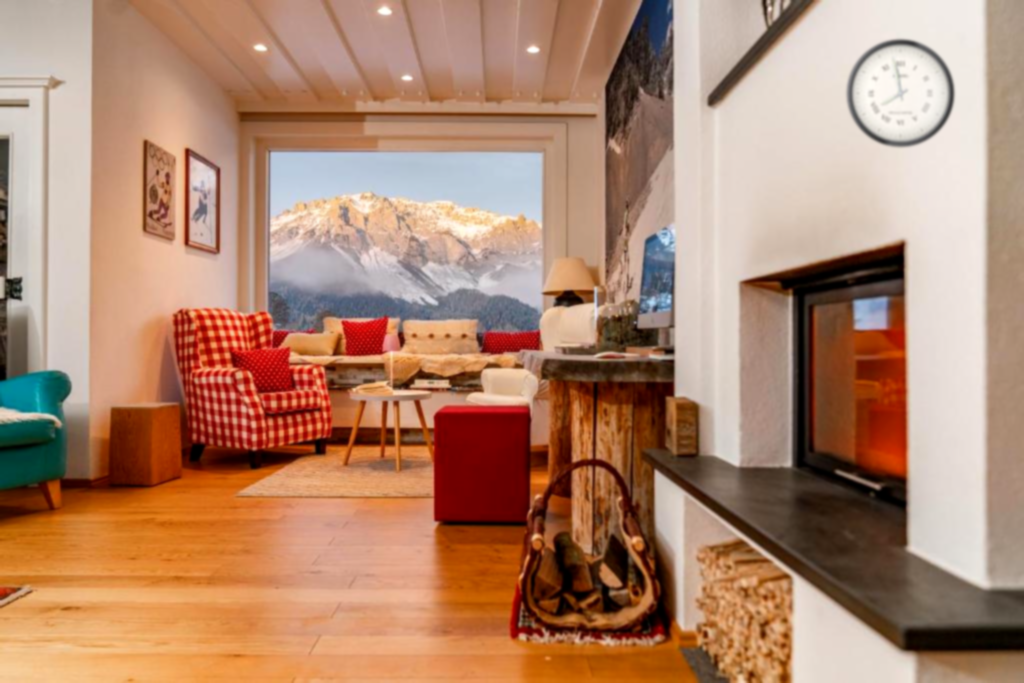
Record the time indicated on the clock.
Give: 7:58
